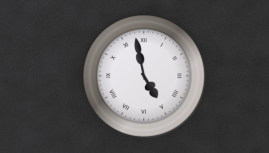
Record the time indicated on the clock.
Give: 4:58
